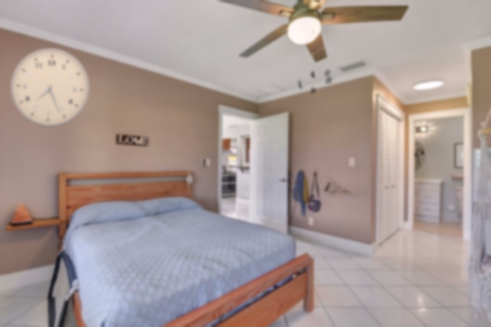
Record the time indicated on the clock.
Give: 7:26
